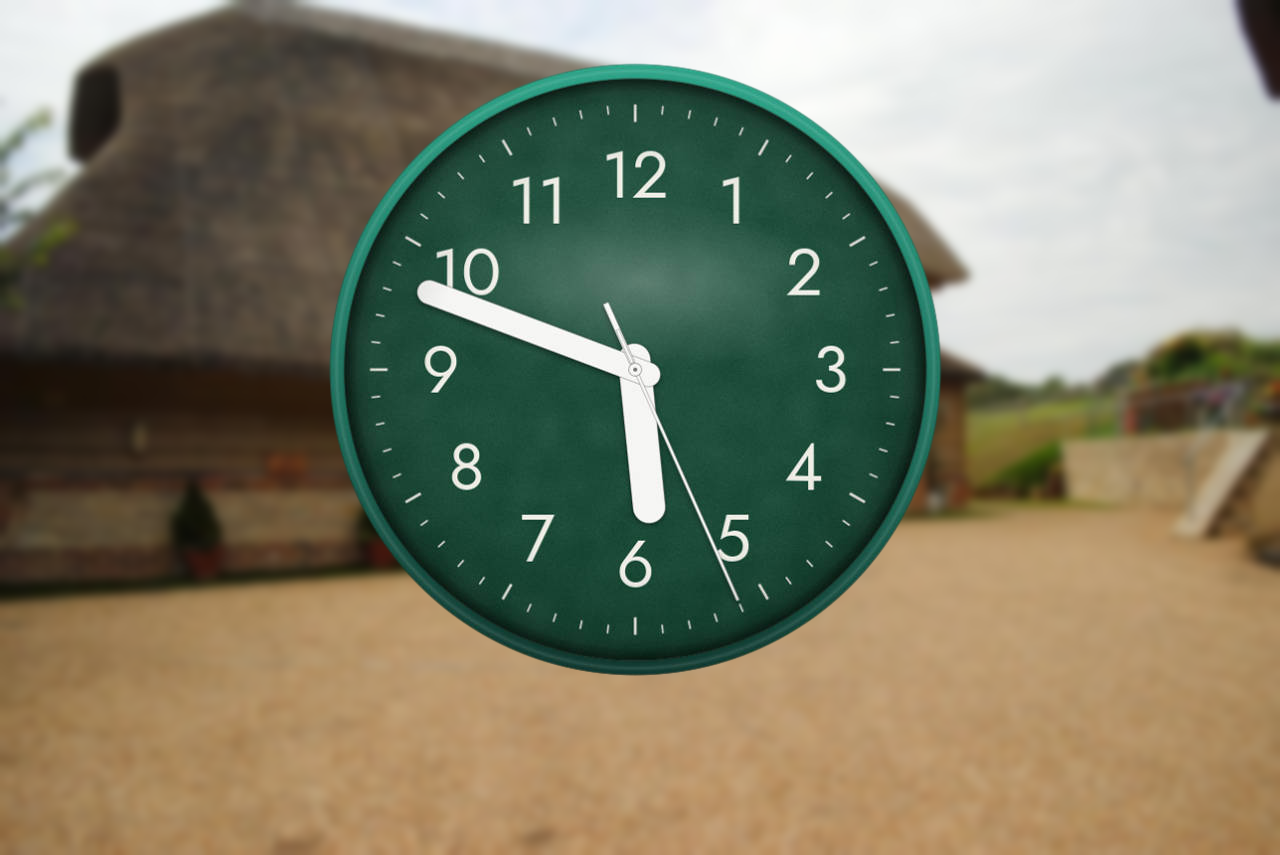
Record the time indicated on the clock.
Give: 5:48:26
